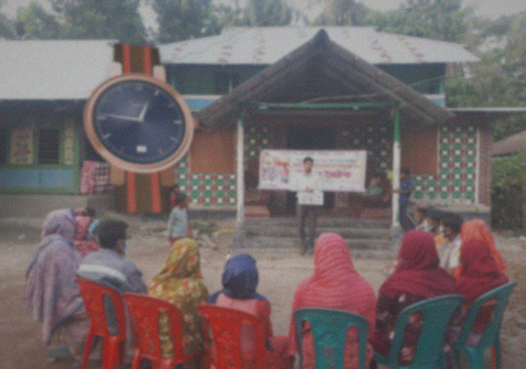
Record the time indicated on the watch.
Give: 12:46
